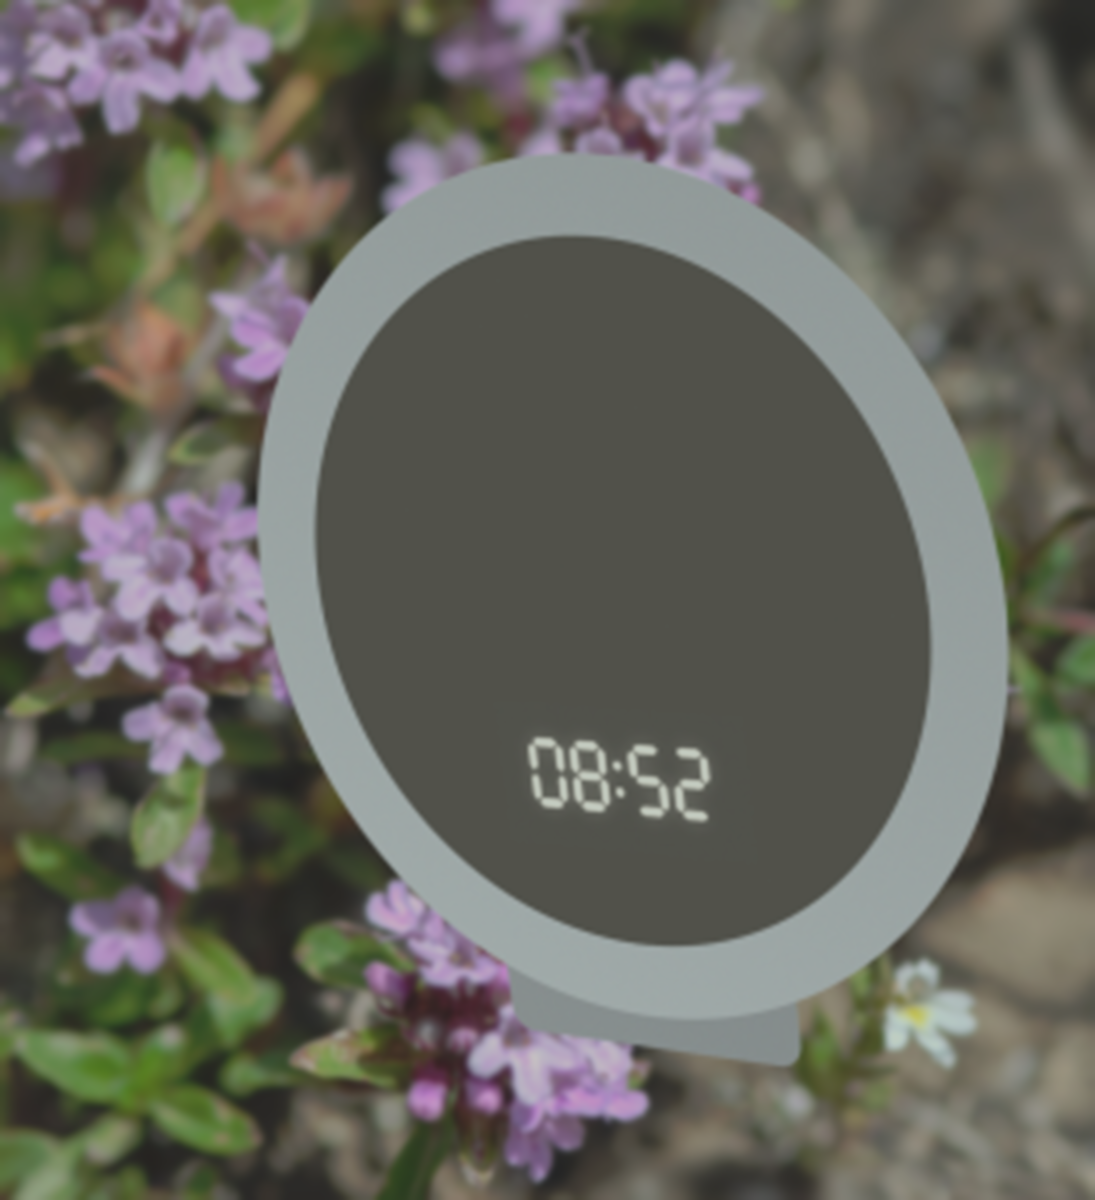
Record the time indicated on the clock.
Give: 8:52
